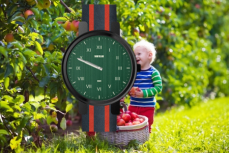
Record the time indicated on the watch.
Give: 9:49
